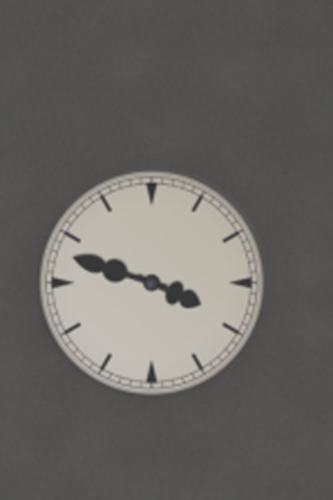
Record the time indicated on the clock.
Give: 3:48
